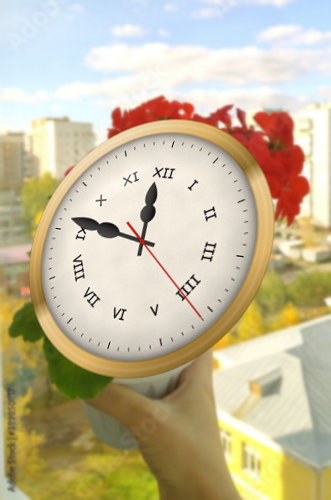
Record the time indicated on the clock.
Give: 11:46:21
